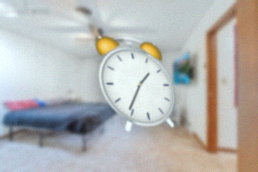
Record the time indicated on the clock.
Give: 1:36
